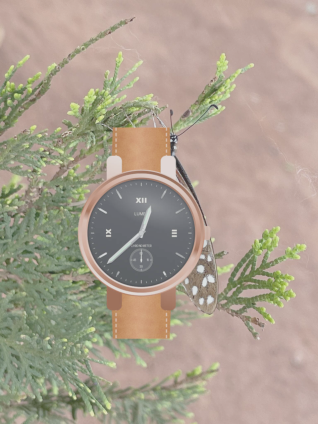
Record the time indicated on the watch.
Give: 12:38
